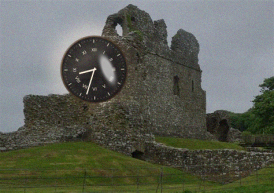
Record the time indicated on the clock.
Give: 8:33
